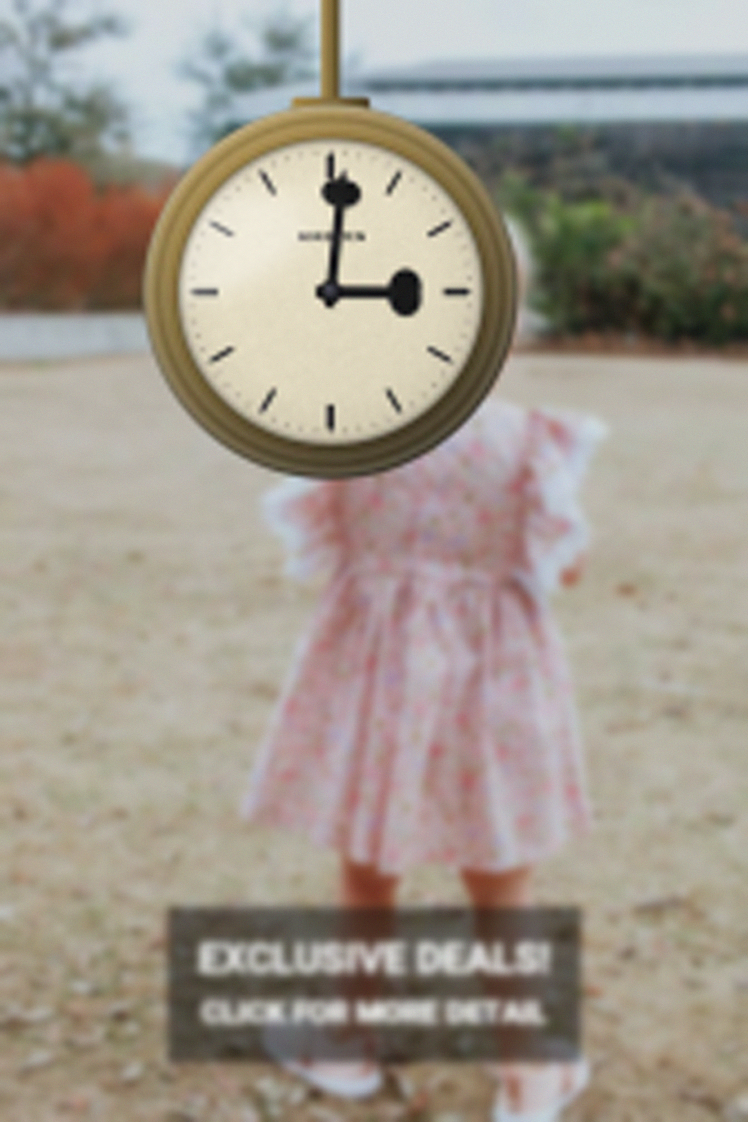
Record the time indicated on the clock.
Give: 3:01
